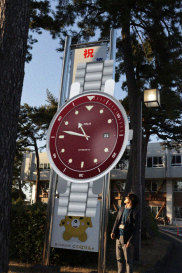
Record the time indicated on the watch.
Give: 10:47
